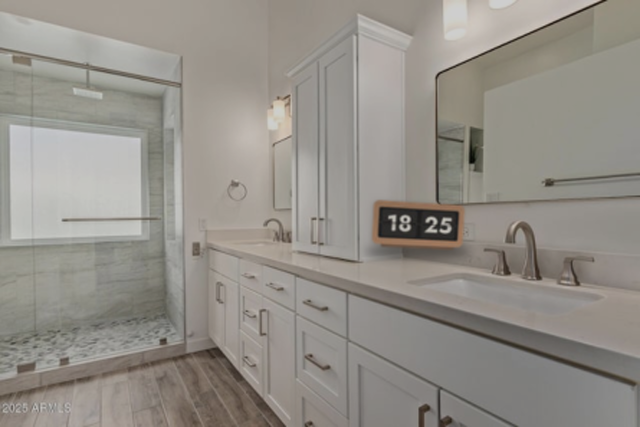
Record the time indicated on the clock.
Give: 18:25
